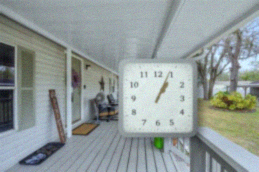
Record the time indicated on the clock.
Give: 1:04
